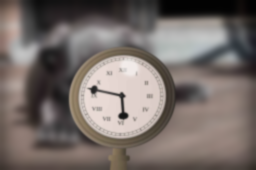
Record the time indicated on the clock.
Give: 5:47
